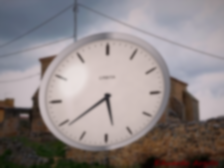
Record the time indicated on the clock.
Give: 5:39
